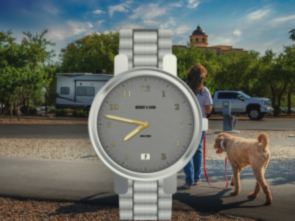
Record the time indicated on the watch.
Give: 7:47
